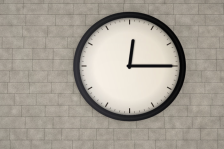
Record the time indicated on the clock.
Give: 12:15
